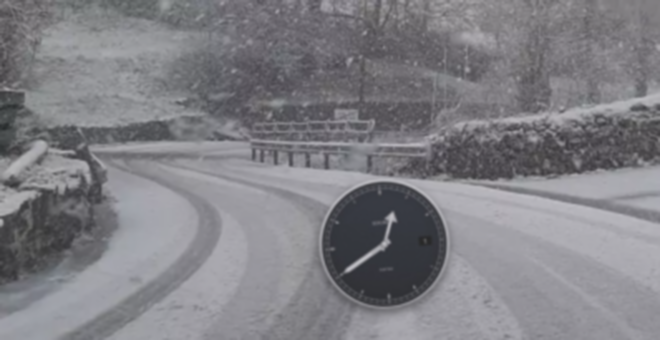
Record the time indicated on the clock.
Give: 12:40
